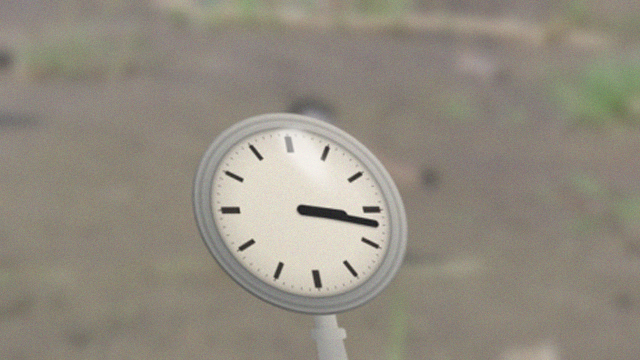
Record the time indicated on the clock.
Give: 3:17
